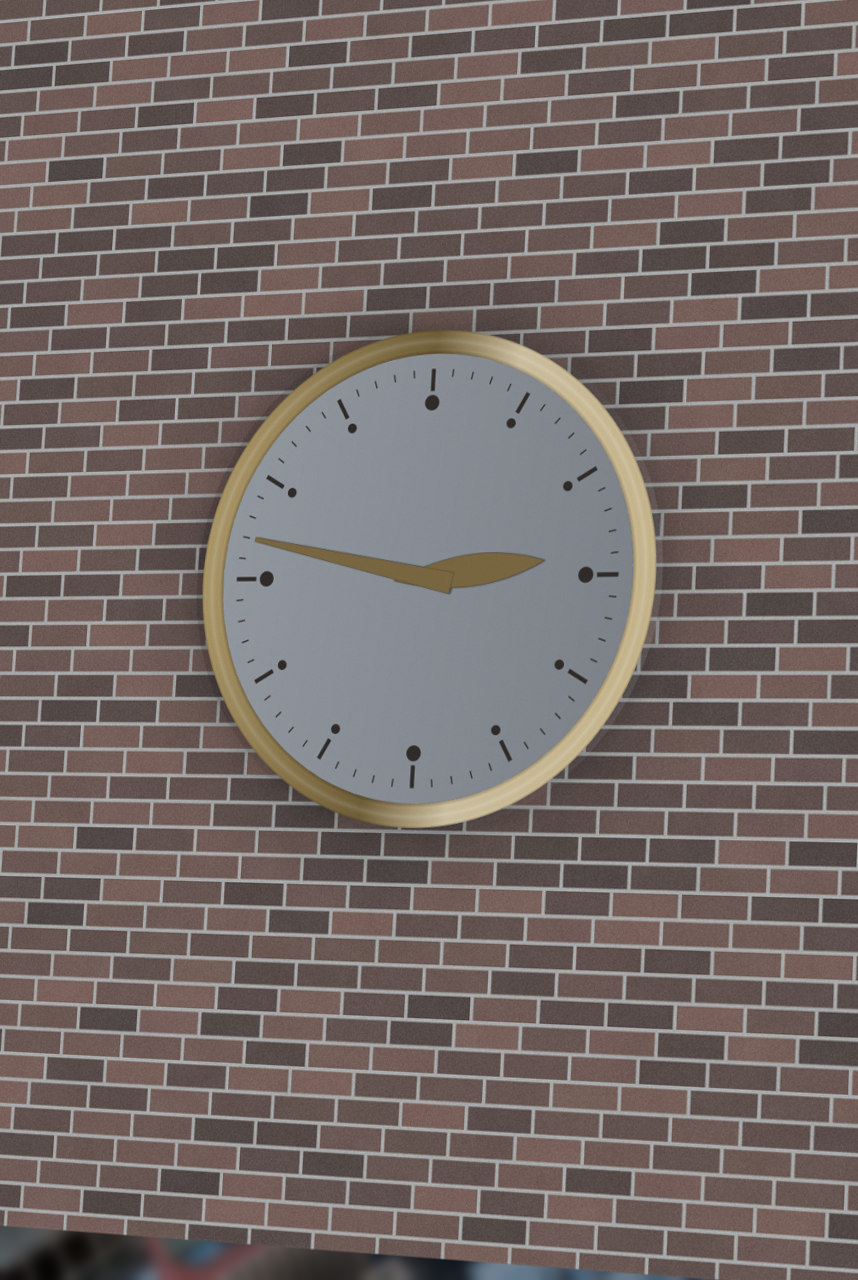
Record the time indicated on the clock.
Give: 2:47
